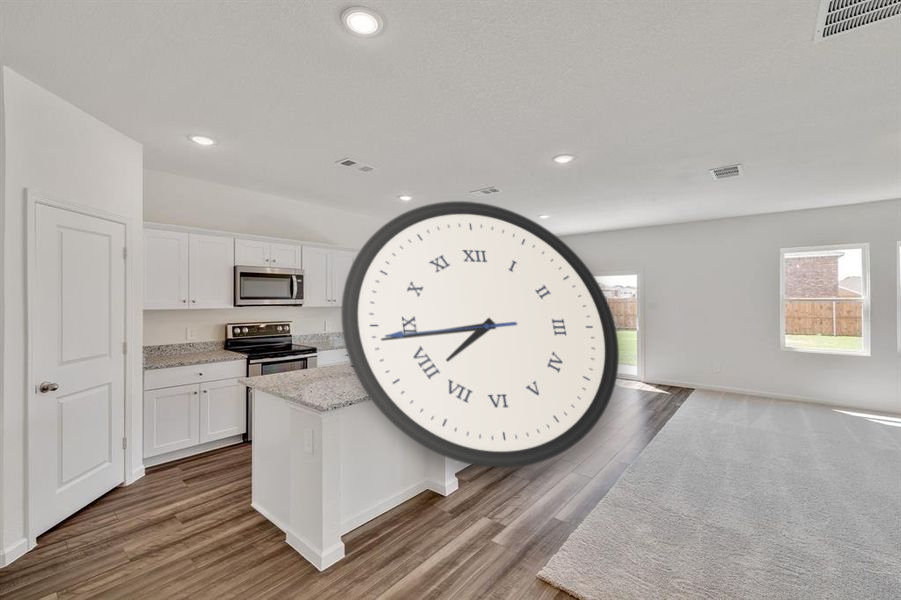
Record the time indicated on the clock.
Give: 7:43:44
